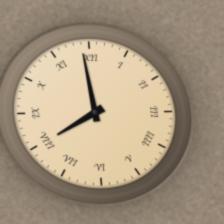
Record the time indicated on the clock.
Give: 7:59
